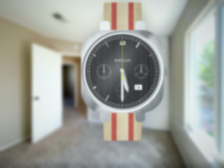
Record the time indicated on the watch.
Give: 5:30
